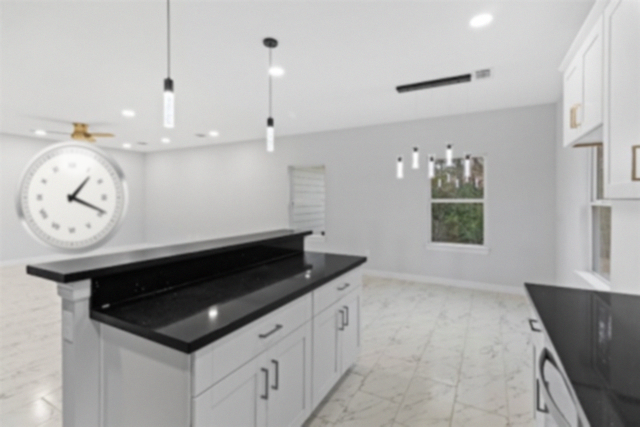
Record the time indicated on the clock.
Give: 1:19
